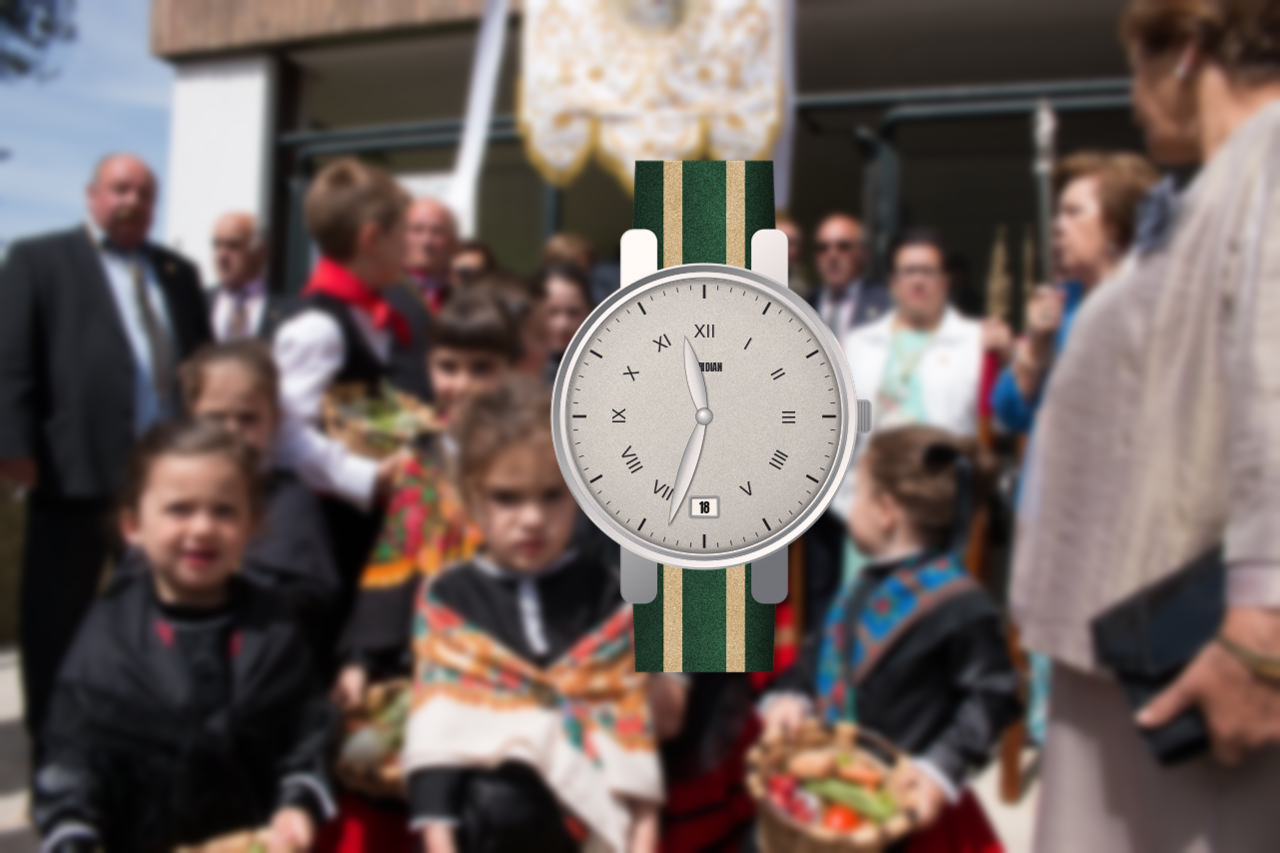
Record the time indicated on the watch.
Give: 11:33
